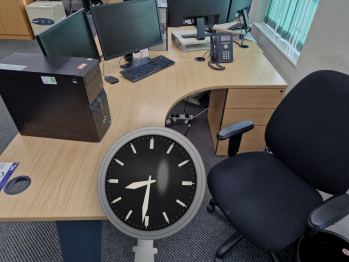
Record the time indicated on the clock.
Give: 8:31
